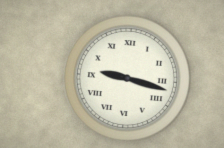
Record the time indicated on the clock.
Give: 9:17
